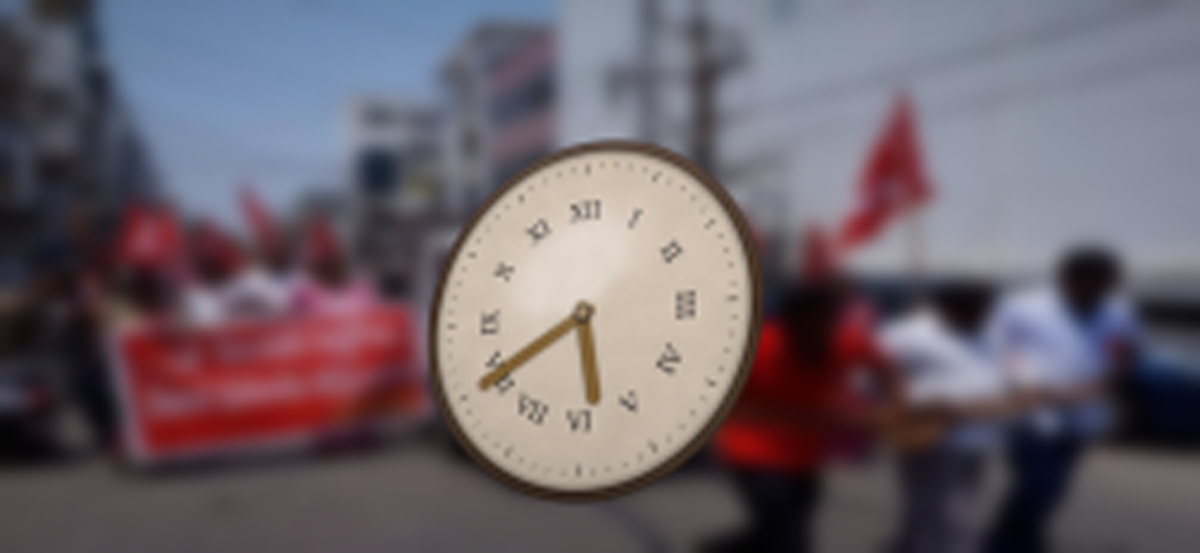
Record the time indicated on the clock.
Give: 5:40
